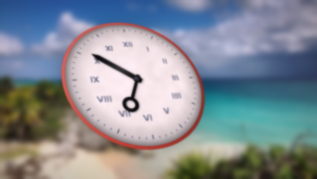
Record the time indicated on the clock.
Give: 6:51
